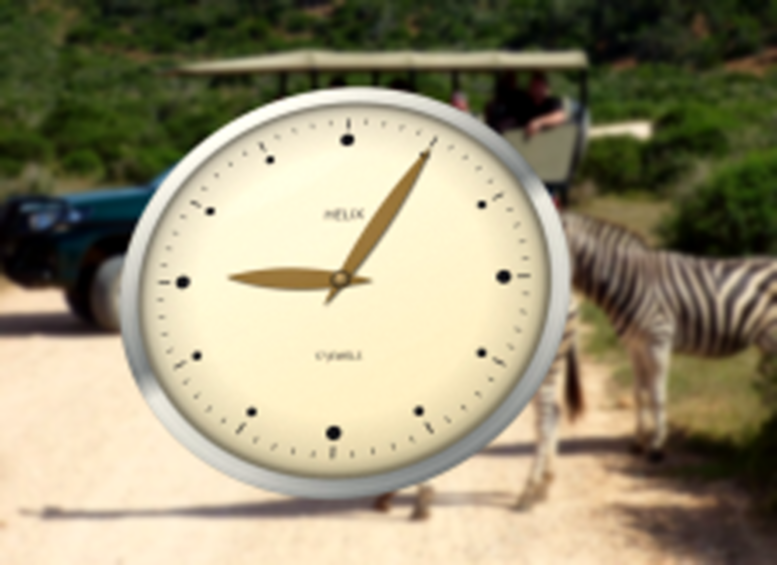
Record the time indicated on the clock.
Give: 9:05
